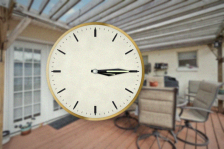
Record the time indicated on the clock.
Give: 3:15
